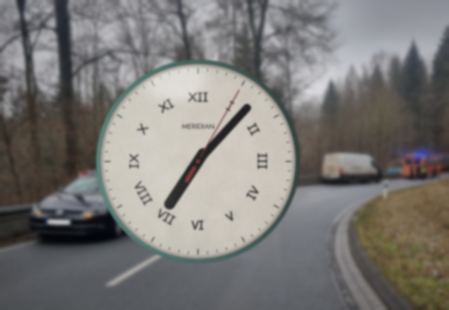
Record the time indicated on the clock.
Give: 7:07:05
